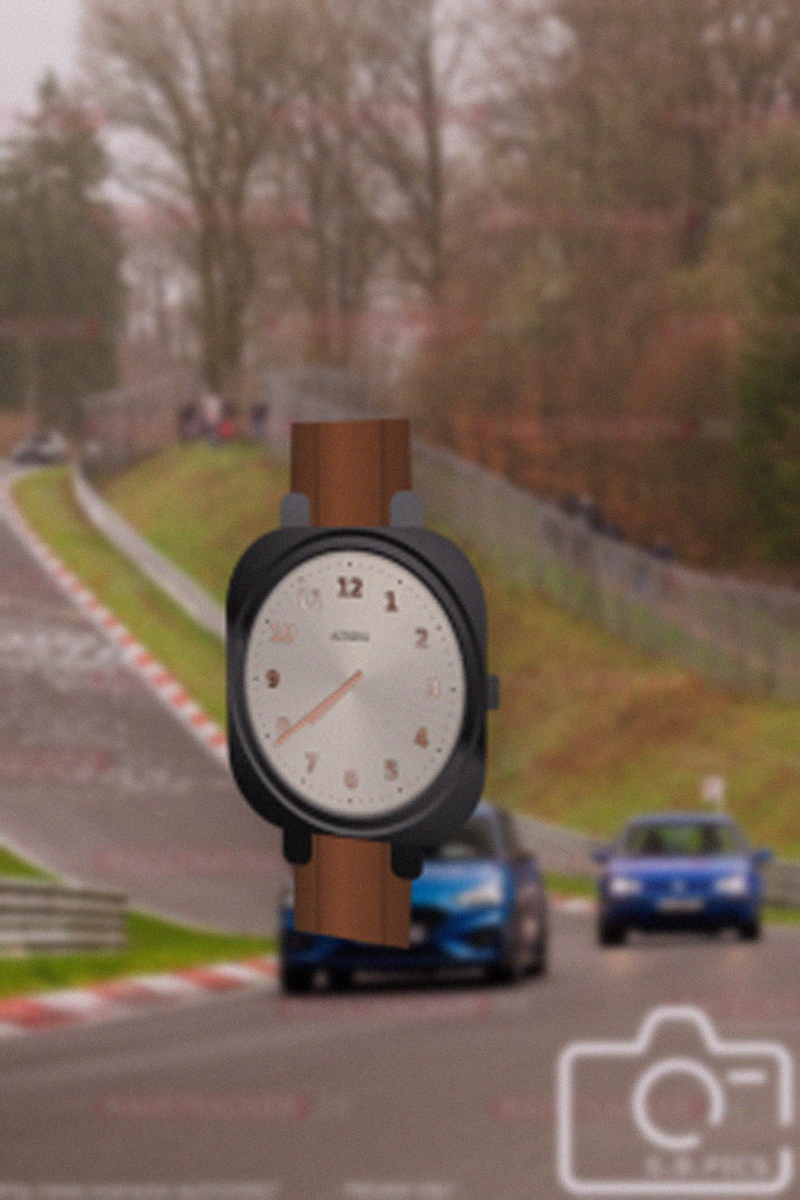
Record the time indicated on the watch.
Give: 7:39
